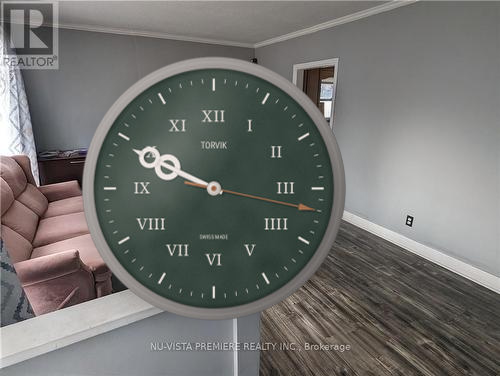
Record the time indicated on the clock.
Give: 9:49:17
